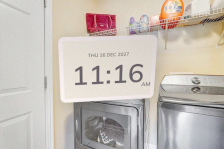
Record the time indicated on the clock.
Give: 11:16
